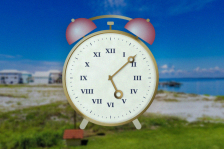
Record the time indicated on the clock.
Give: 5:08
